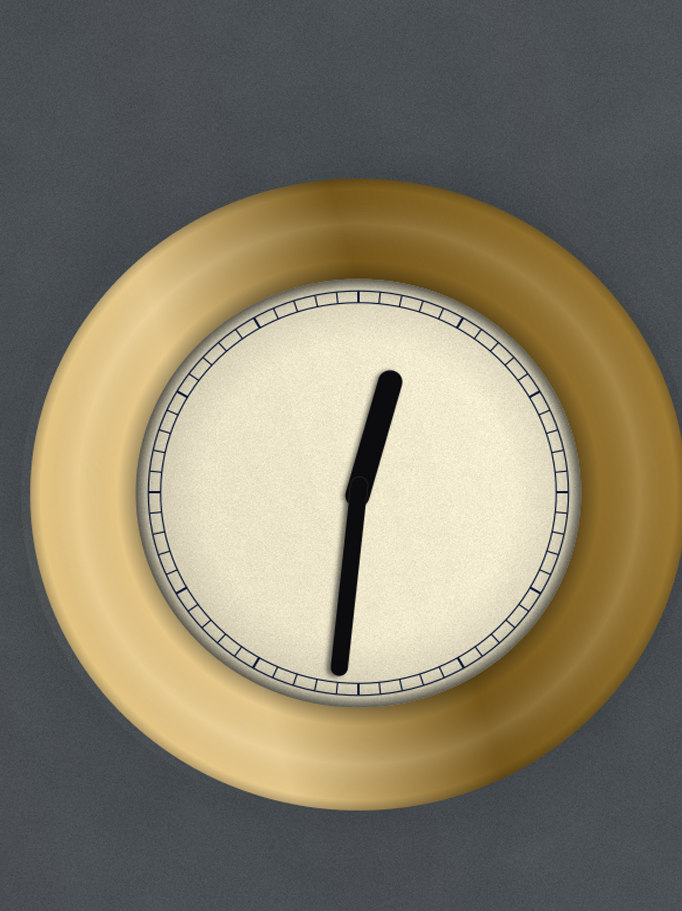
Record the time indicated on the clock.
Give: 12:31
